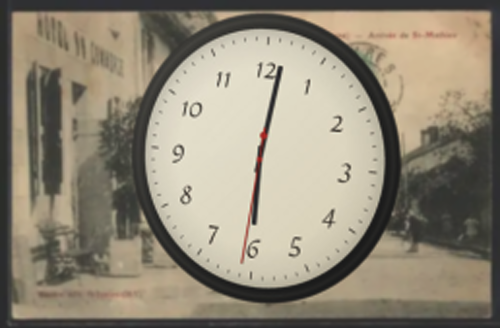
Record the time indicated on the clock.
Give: 6:01:31
